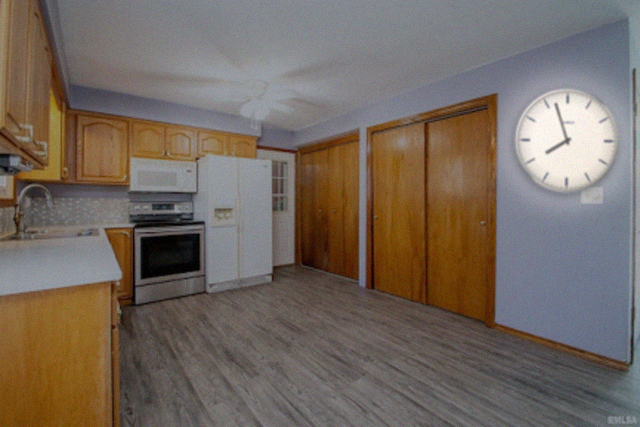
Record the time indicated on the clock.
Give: 7:57
